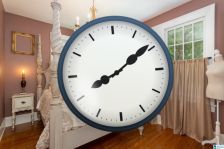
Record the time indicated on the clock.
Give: 8:09
